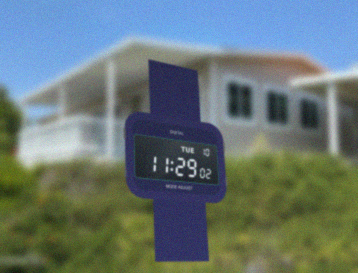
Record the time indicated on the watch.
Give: 11:29
